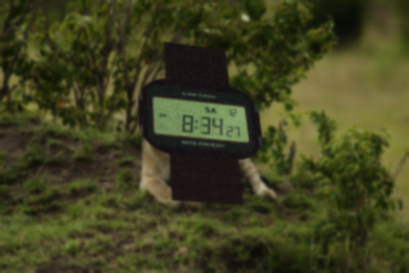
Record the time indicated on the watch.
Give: 8:34:27
